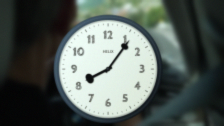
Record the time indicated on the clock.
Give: 8:06
